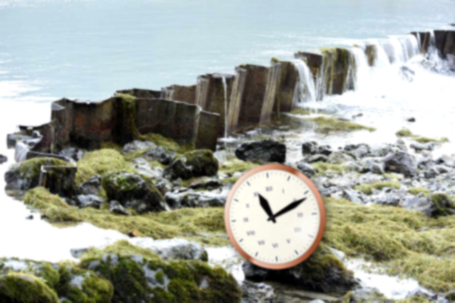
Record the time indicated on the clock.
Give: 11:11
